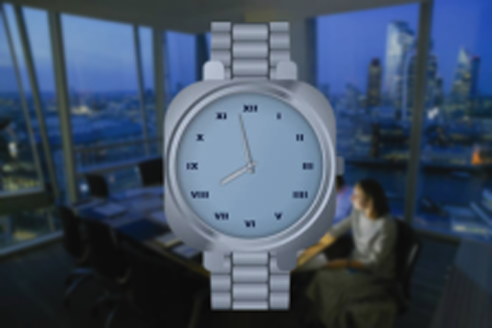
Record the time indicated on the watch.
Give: 7:58
